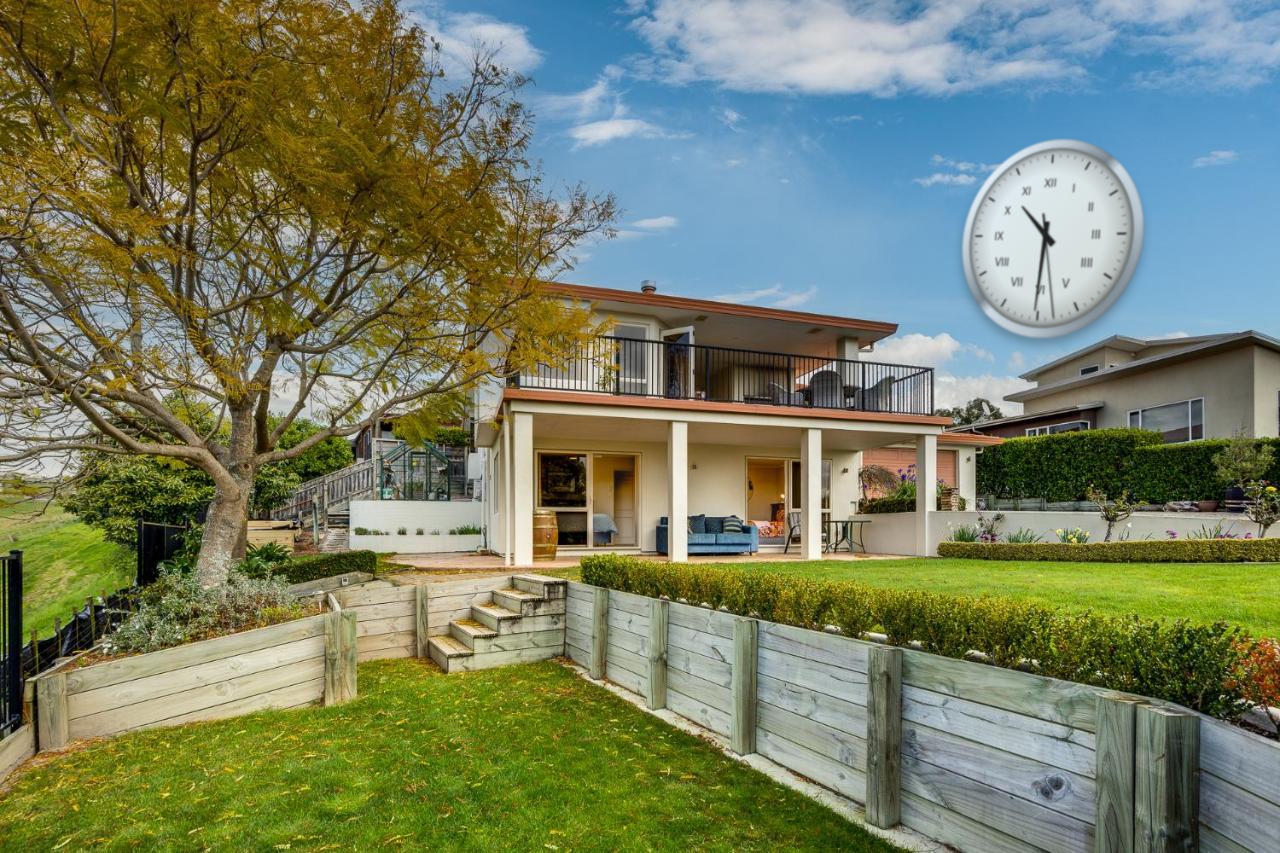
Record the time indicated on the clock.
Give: 10:30:28
